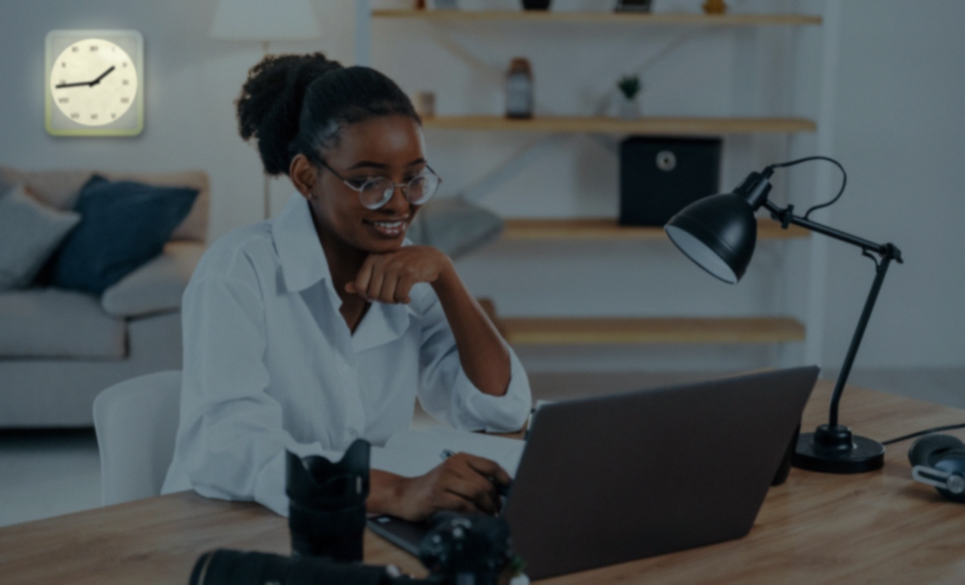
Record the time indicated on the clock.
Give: 1:44
